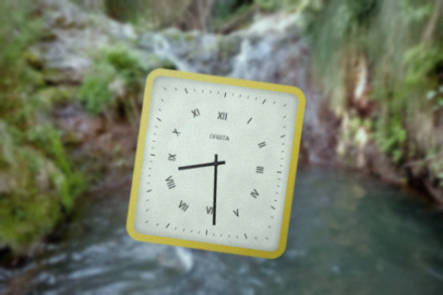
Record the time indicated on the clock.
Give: 8:29
